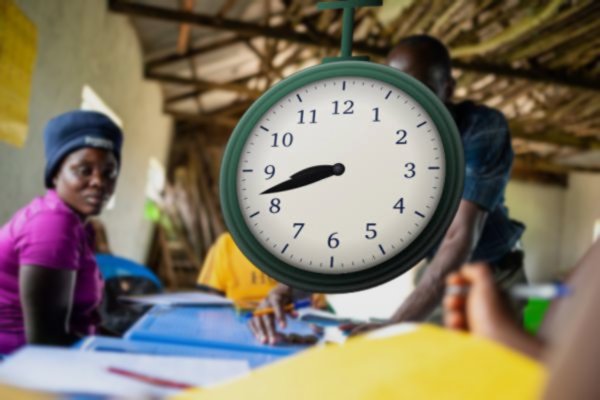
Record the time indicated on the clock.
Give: 8:42
